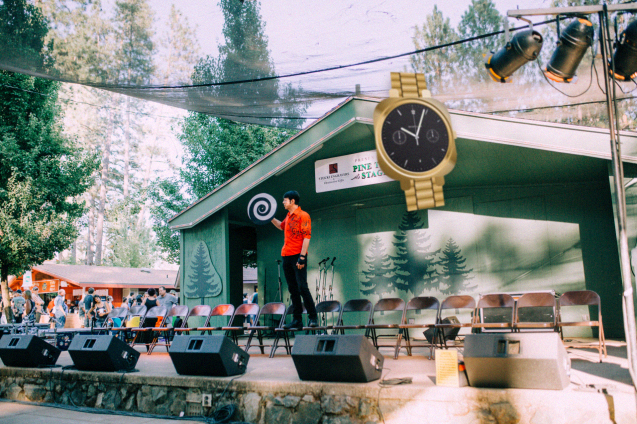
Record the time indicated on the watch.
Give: 10:04
